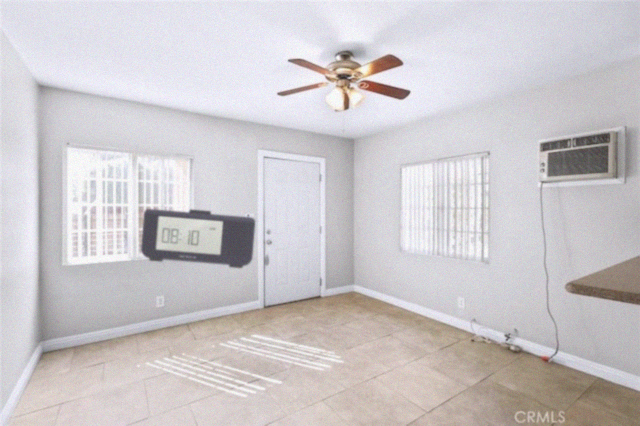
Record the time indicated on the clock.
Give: 8:10
